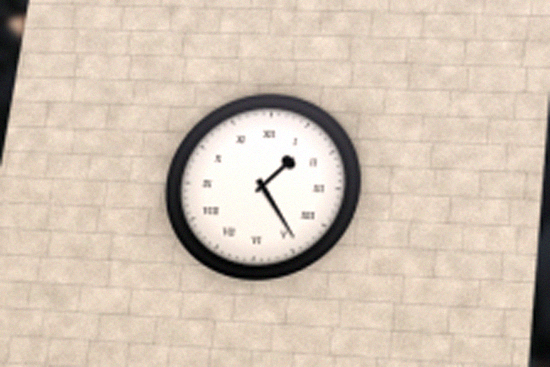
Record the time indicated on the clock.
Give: 1:24
